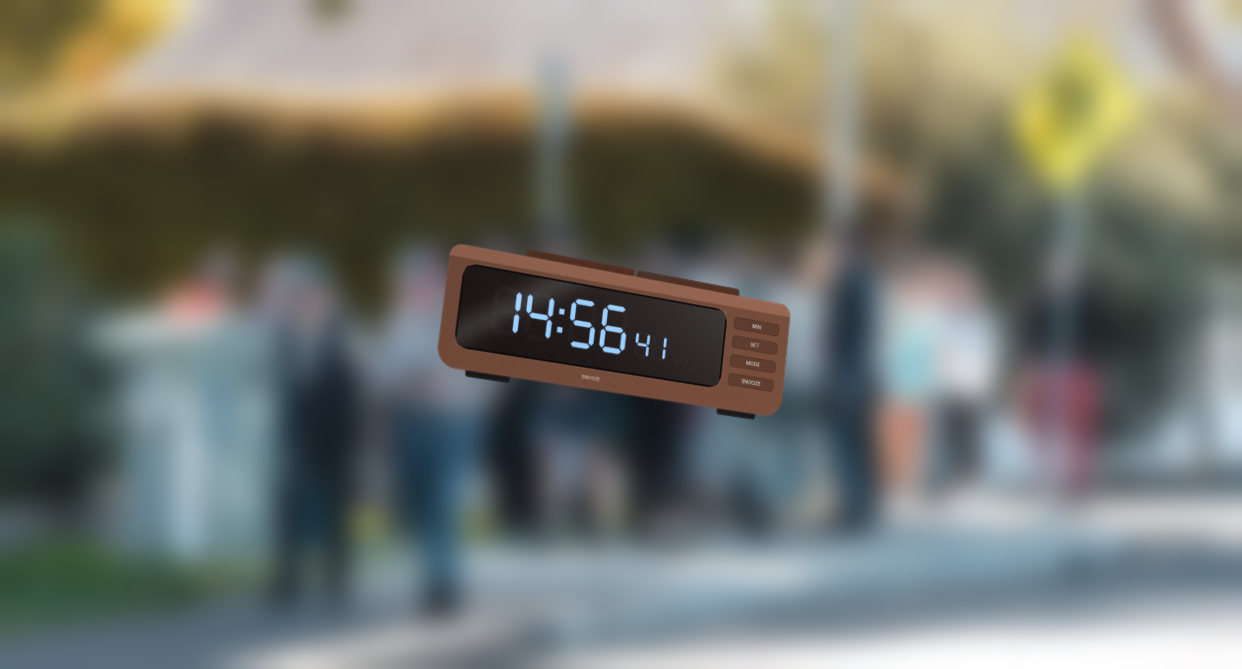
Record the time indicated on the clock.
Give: 14:56:41
